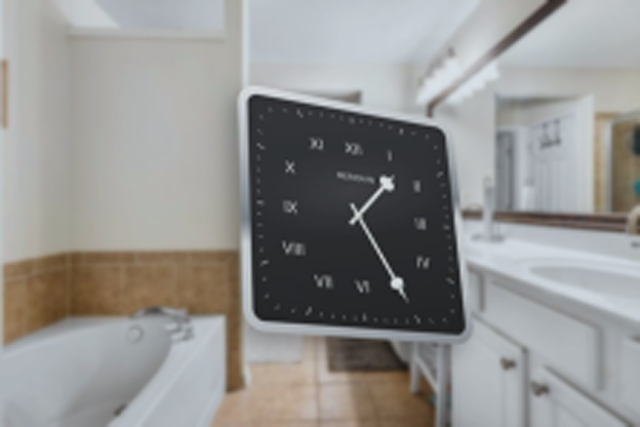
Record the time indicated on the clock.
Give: 1:25
